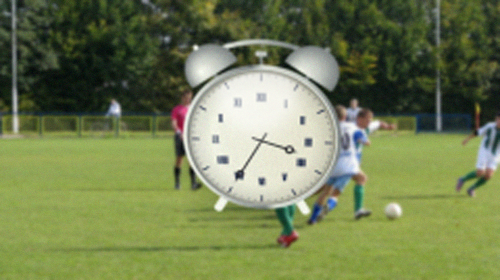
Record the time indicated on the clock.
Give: 3:35
